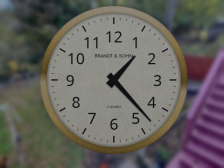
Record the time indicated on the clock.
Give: 1:23
